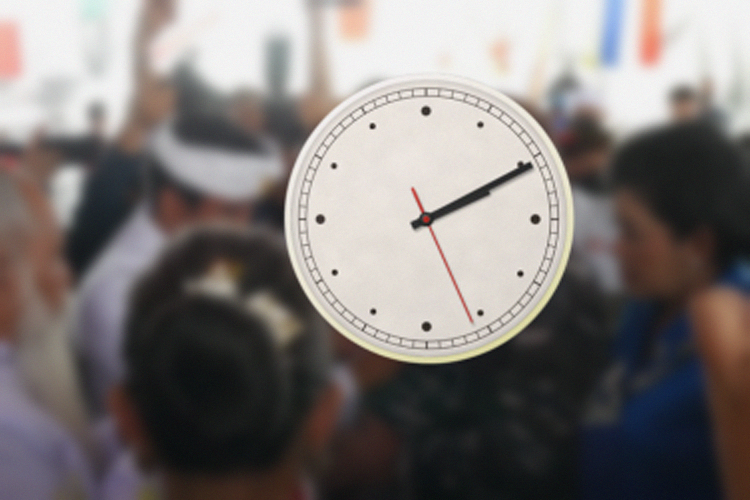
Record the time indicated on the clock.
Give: 2:10:26
